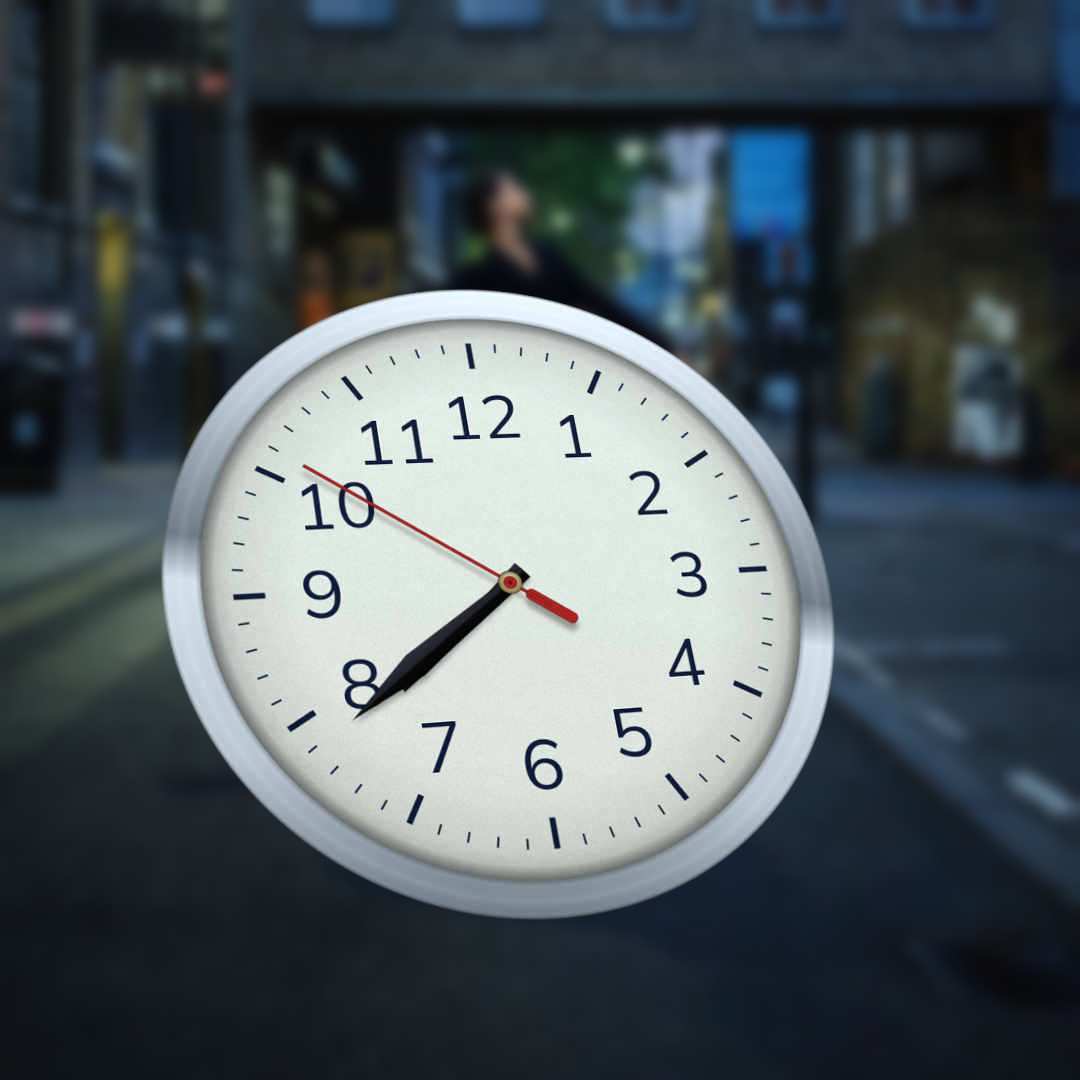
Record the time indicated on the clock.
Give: 7:38:51
